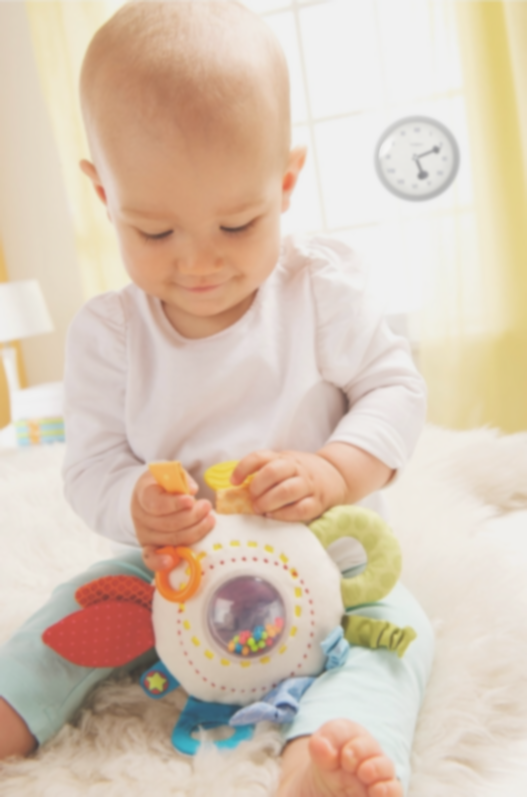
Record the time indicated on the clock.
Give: 5:11
